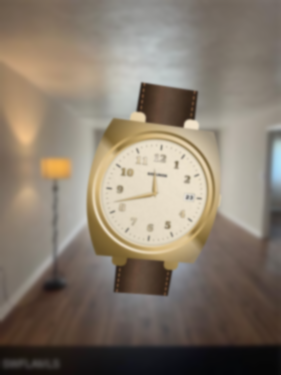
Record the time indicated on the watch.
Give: 11:42
